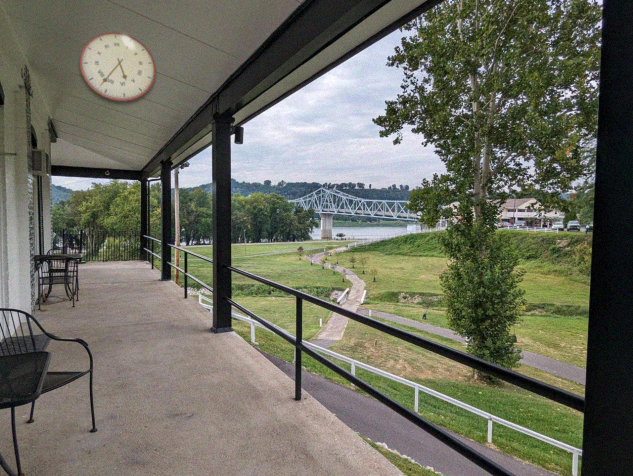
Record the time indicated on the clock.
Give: 5:37
